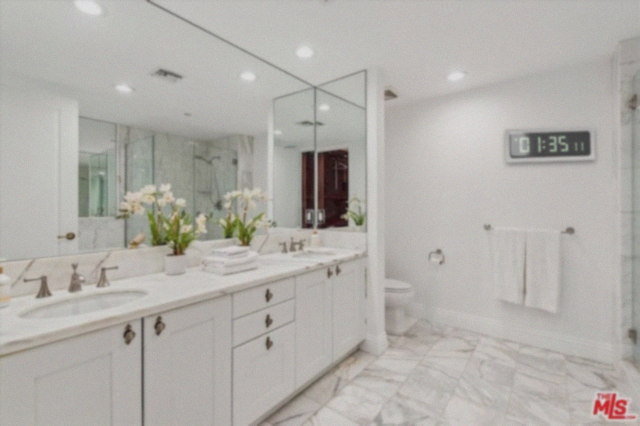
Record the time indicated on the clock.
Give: 1:35
